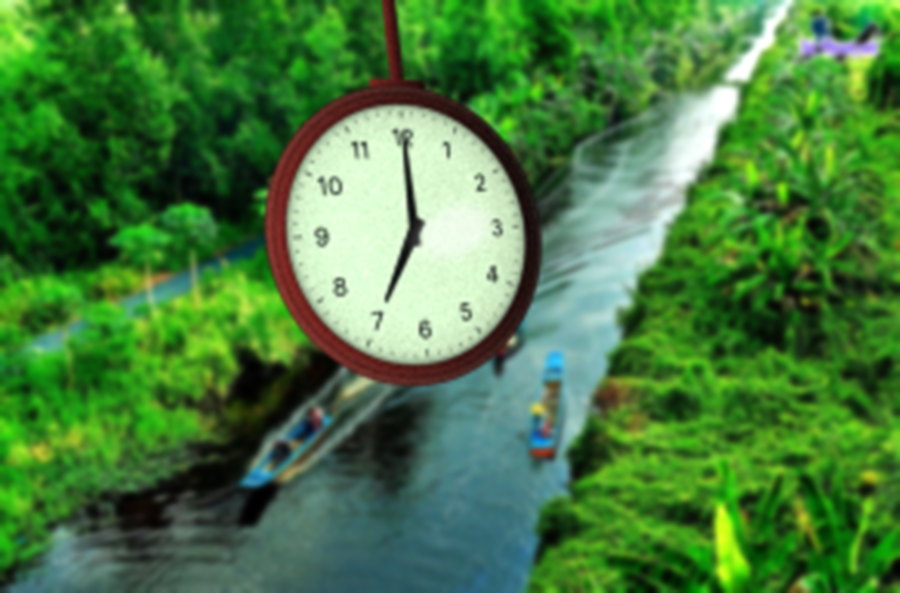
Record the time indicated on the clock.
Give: 7:00
